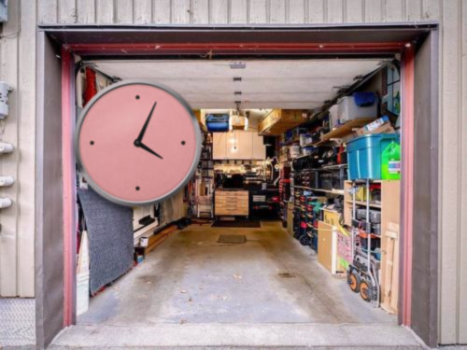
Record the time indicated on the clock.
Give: 4:04
